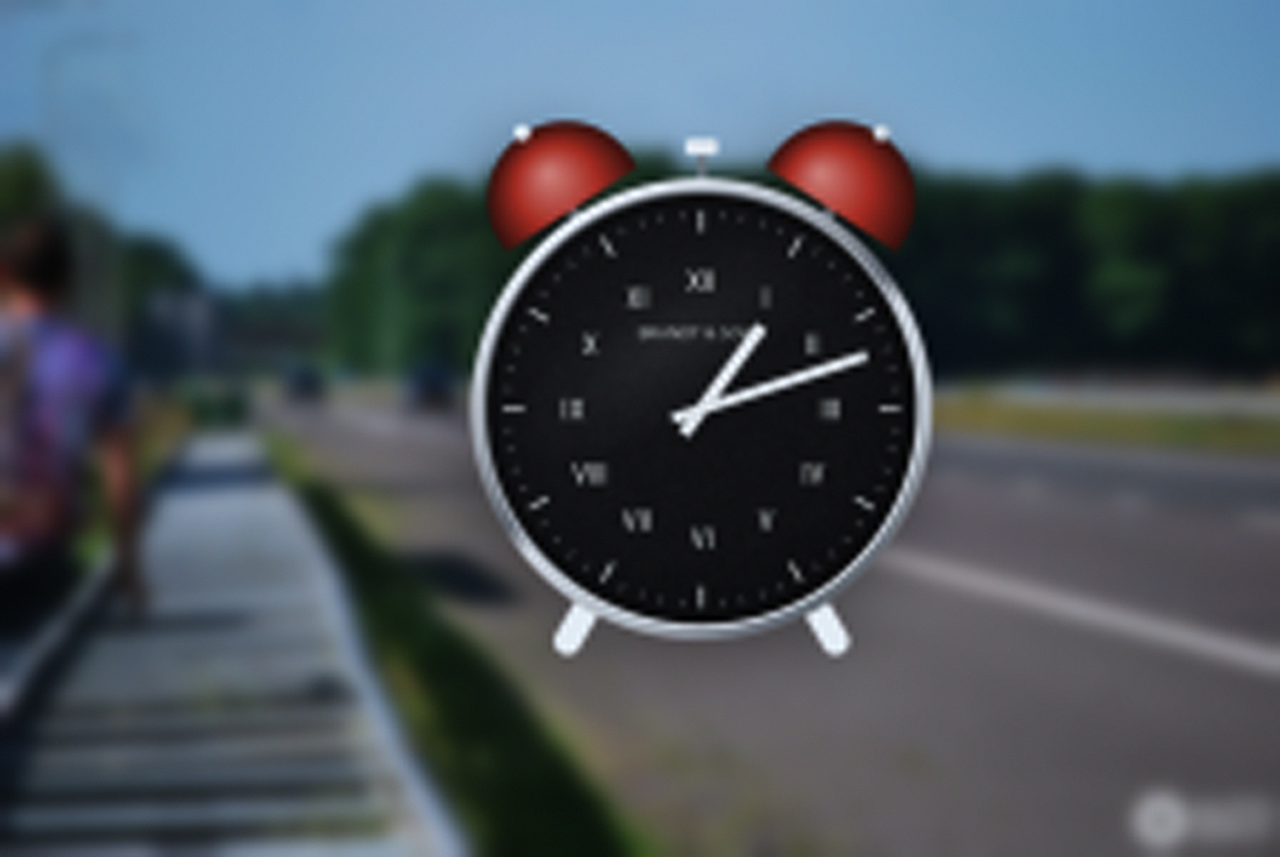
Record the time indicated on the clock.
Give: 1:12
